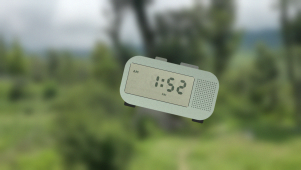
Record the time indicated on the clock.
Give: 1:52
